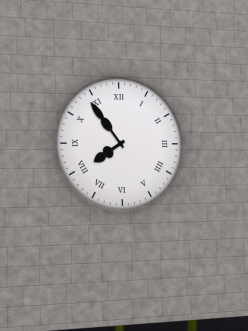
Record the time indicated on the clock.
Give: 7:54
